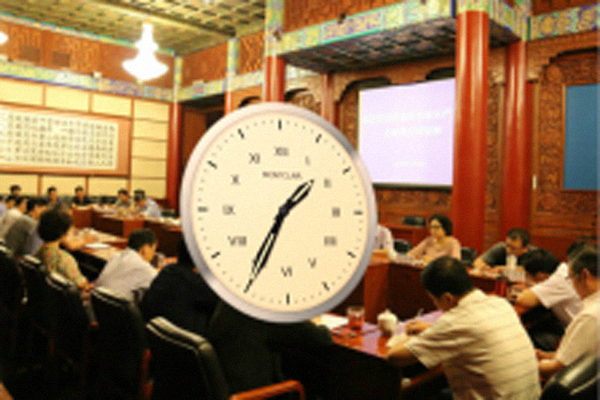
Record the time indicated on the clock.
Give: 1:35
